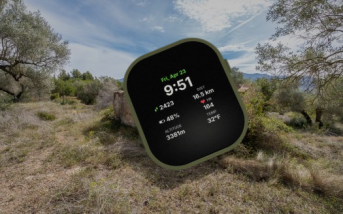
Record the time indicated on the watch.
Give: 9:51
